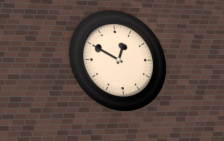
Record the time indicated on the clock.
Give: 12:50
